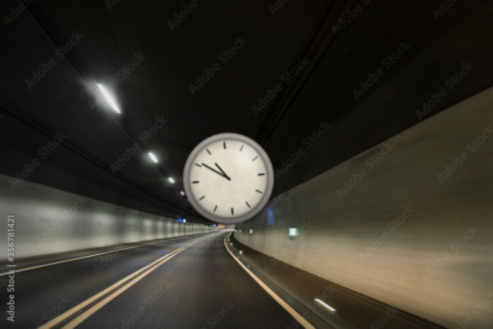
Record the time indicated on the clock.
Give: 10:51
